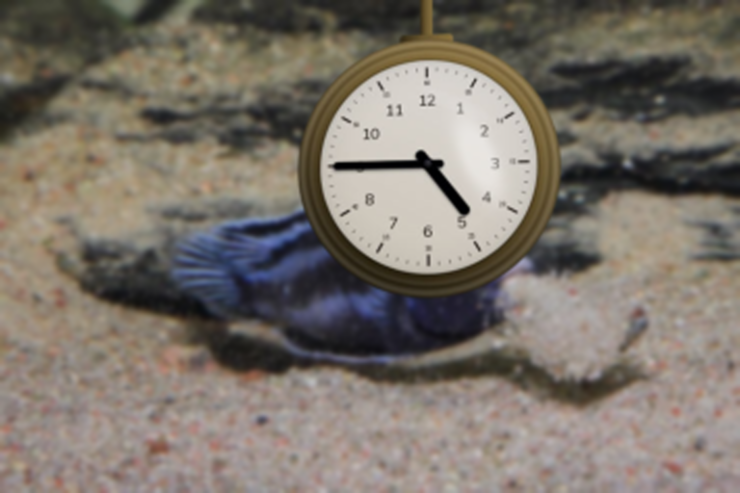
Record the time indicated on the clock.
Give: 4:45
